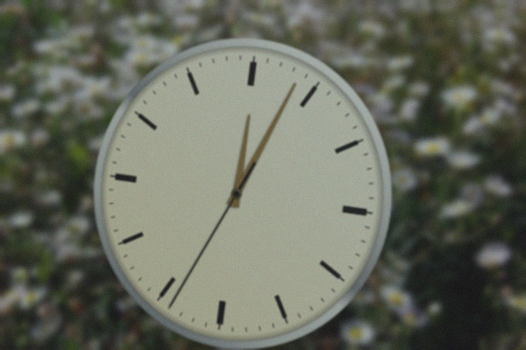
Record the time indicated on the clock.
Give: 12:03:34
